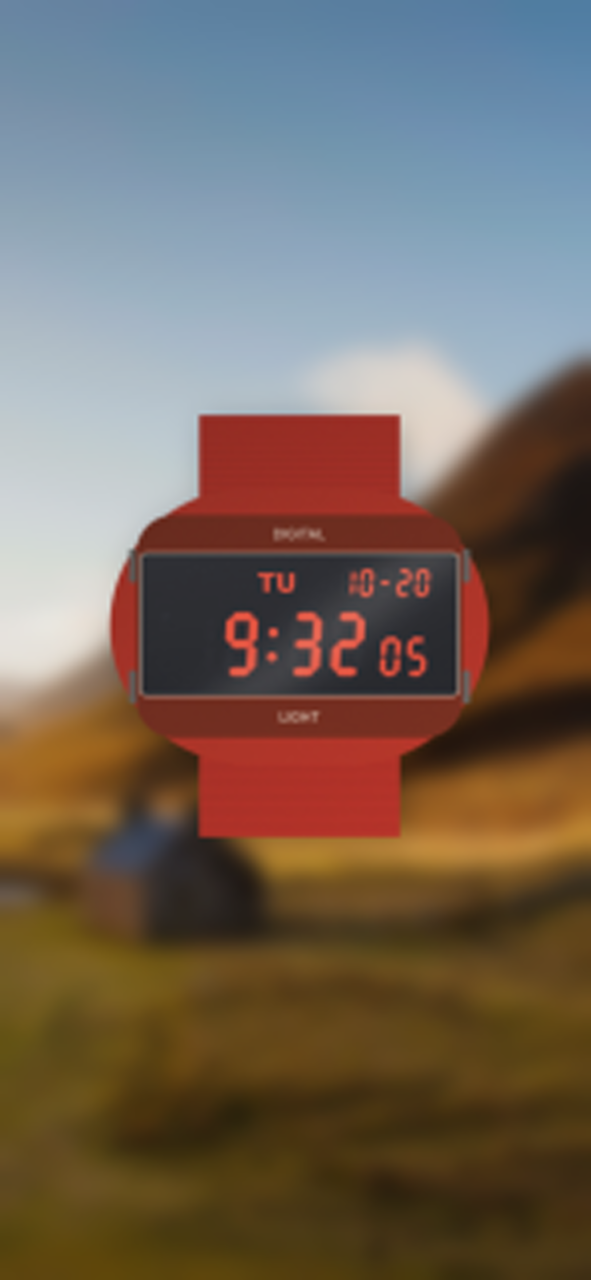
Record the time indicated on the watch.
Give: 9:32:05
